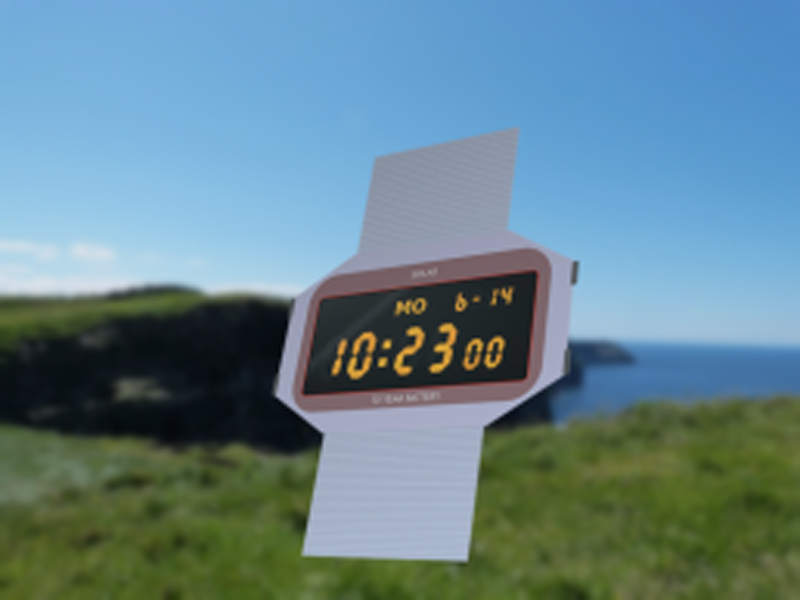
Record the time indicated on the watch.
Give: 10:23:00
